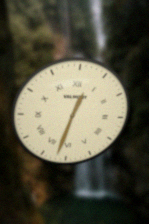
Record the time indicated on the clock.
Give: 12:32
